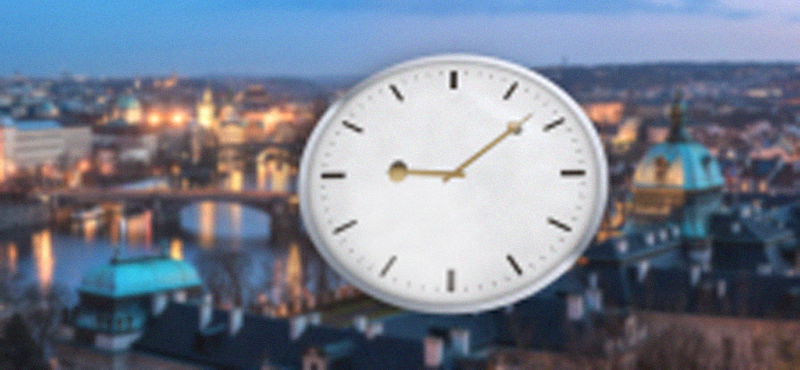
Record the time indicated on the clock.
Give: 9:08
